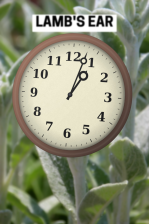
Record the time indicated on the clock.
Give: 1:03
